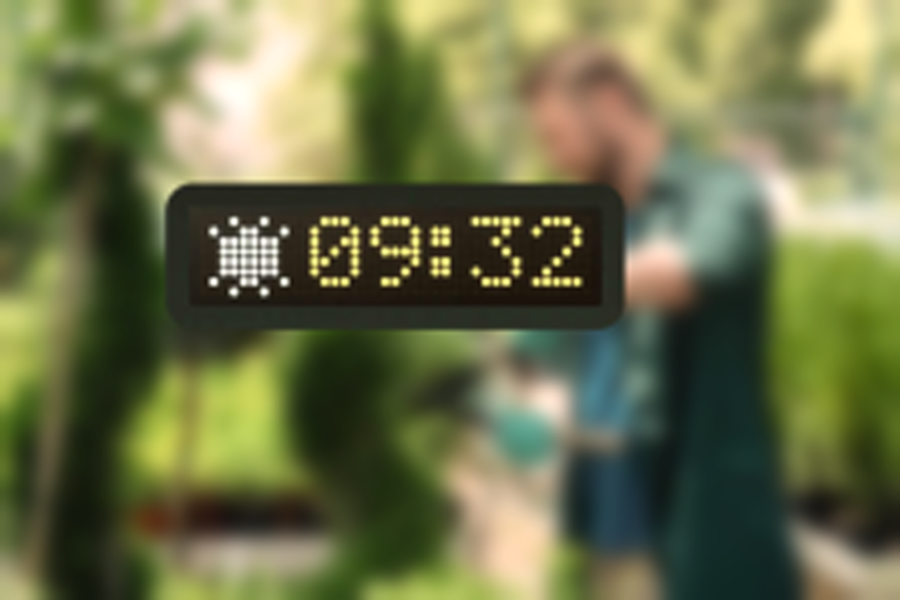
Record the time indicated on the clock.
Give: 9:32
